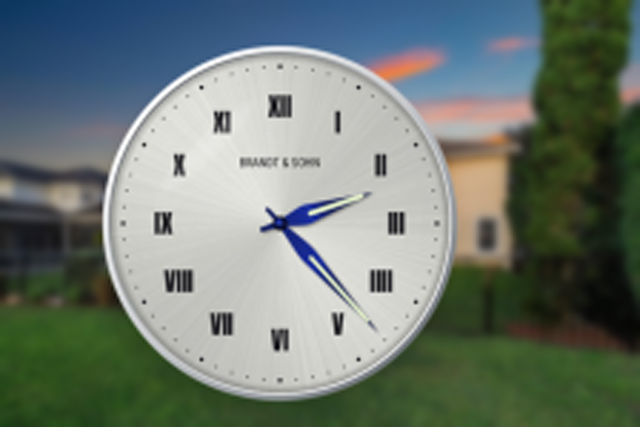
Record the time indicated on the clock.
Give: 2:23
